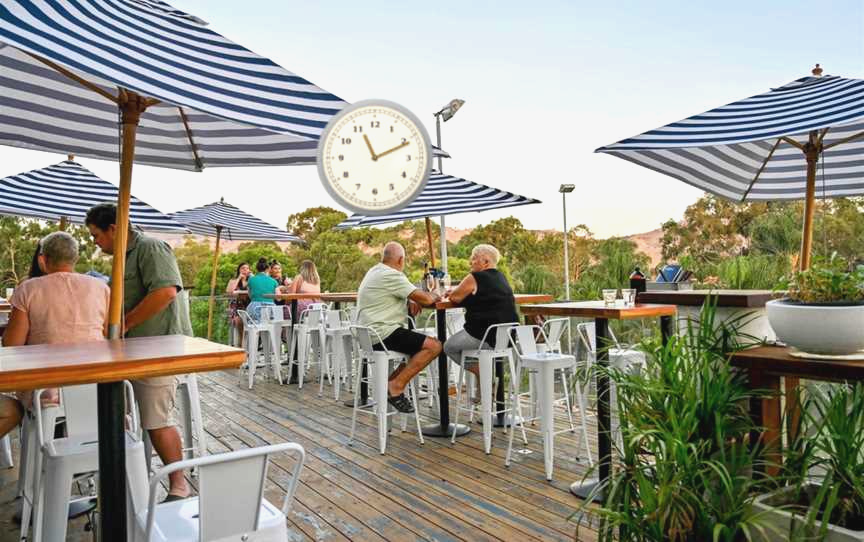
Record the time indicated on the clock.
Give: 11:11
